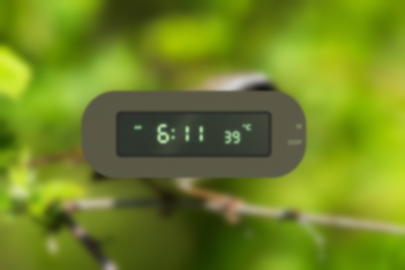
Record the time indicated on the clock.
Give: 6:11
